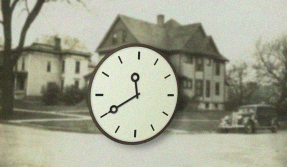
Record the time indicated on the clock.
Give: 11:40
